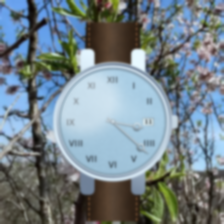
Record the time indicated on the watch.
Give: 3:22
